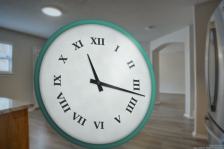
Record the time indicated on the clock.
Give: 11:17
